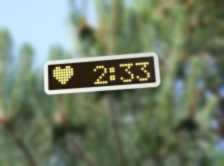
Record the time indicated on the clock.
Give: 2:33
